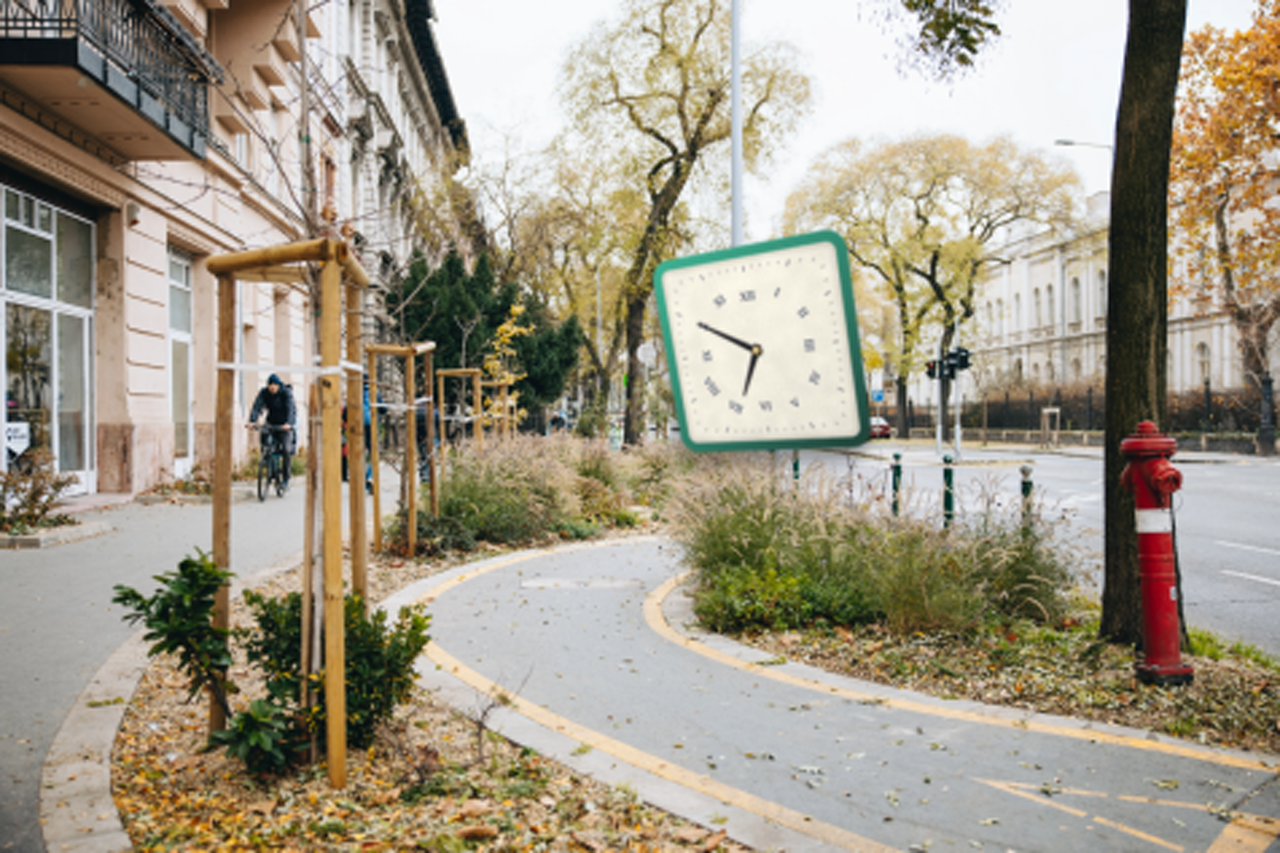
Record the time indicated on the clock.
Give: 6:50
